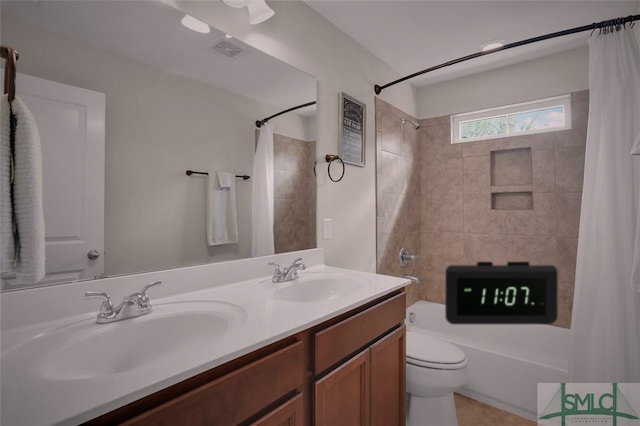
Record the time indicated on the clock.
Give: 11:07
